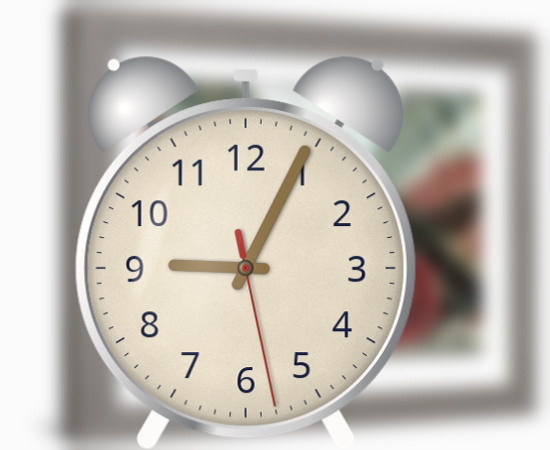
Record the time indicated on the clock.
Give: 9:04:28
